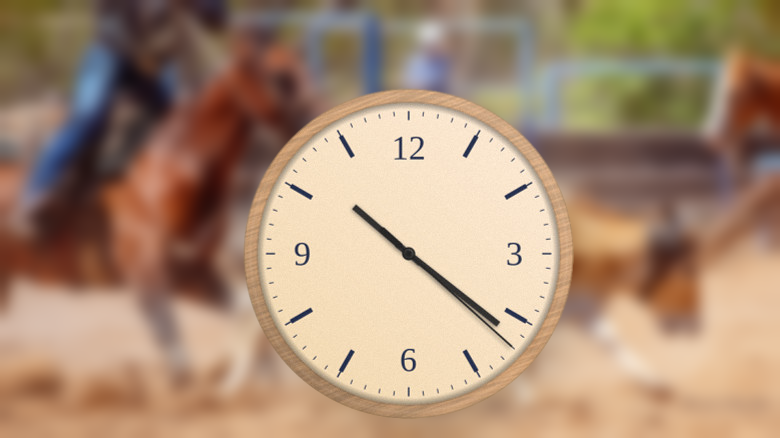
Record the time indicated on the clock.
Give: 10:21:22
